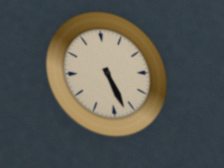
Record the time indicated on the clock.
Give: 5:27
